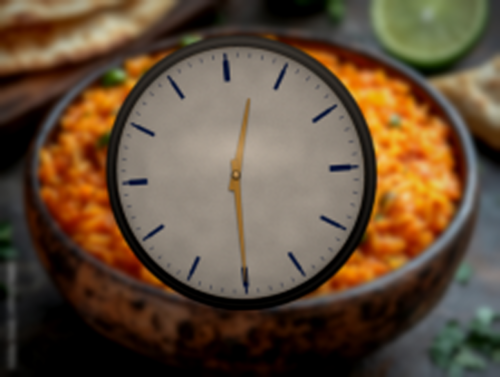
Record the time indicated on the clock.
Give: 12:30
